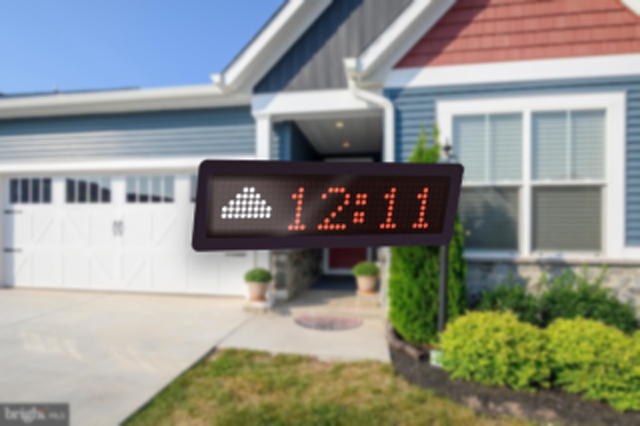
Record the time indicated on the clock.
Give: 12:11
